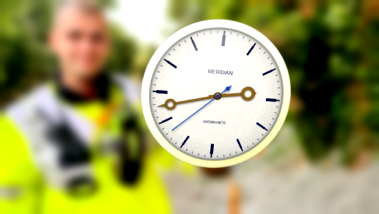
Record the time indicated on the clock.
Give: 2:42:38
